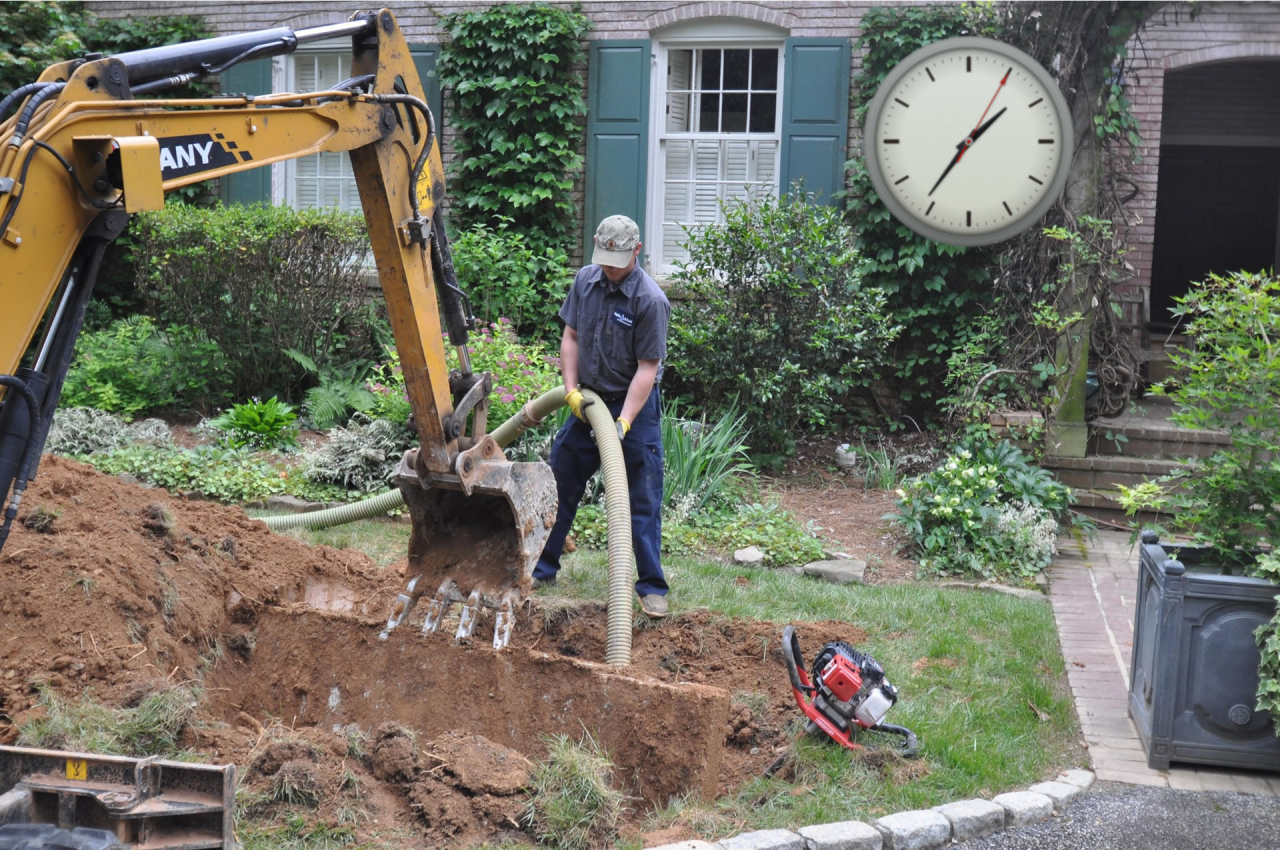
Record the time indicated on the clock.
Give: 1:36:05
